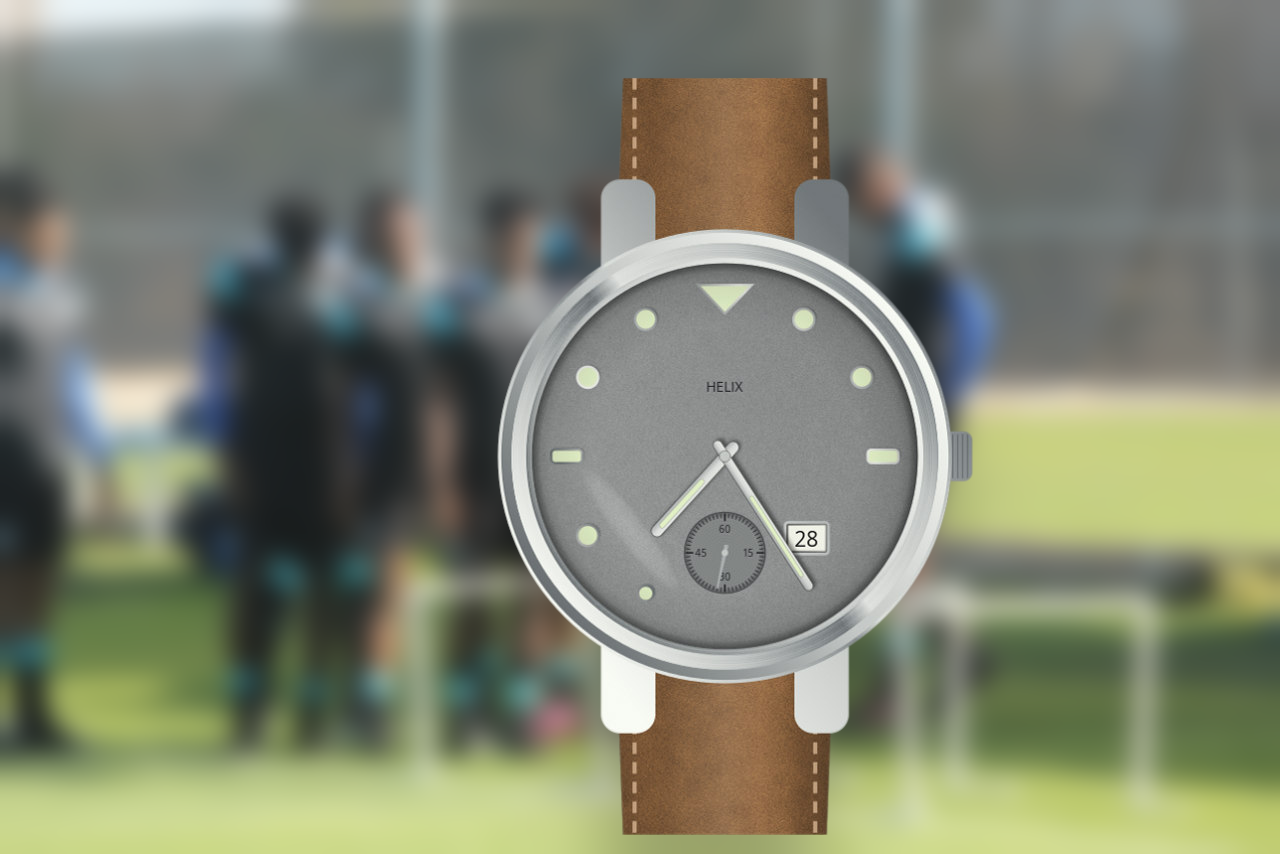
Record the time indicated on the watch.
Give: 7:24:32
